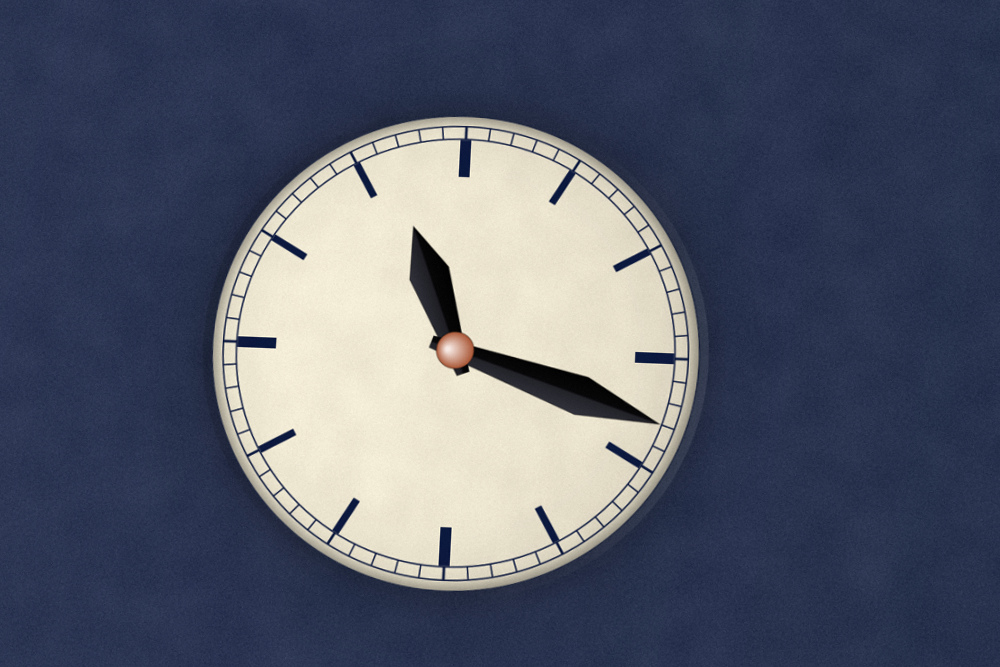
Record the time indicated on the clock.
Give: 11:18
